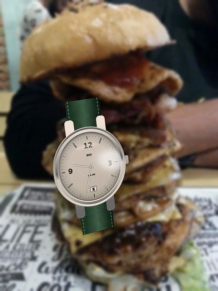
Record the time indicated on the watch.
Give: 9:33
